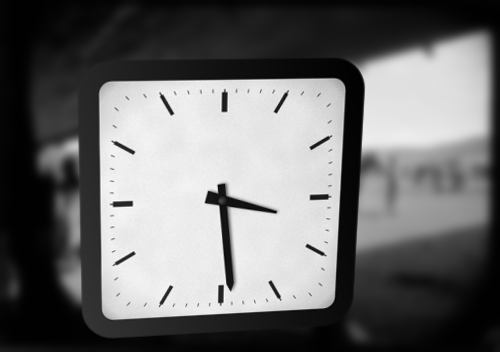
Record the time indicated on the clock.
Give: 3:29
